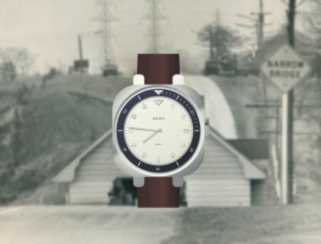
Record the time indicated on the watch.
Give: 7:46
